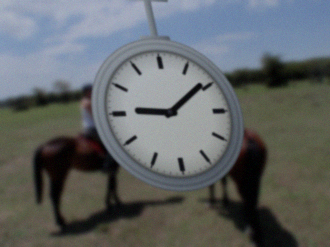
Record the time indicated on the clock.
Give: 9:09
